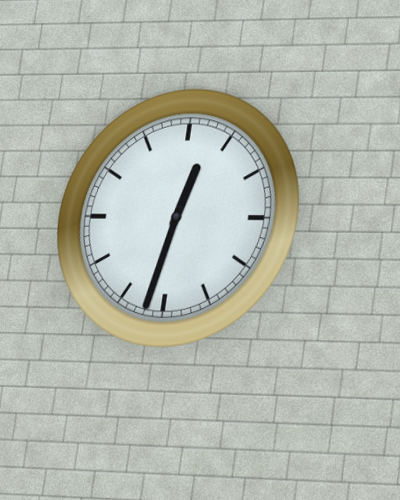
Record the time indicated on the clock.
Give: 12:32
